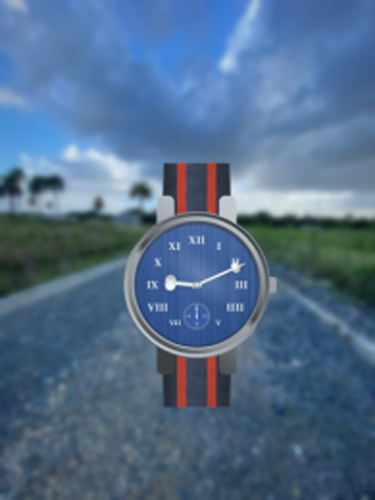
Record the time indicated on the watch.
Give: 9:11
